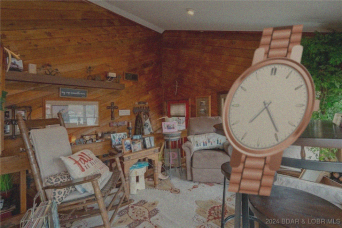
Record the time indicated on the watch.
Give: 7:24
